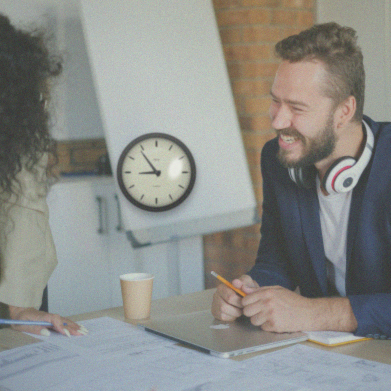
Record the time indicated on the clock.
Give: 8:54
